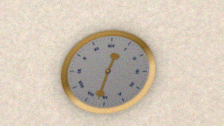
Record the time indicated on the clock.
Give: 12:32
